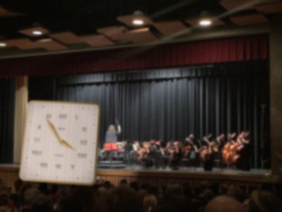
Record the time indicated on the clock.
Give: 3:54
